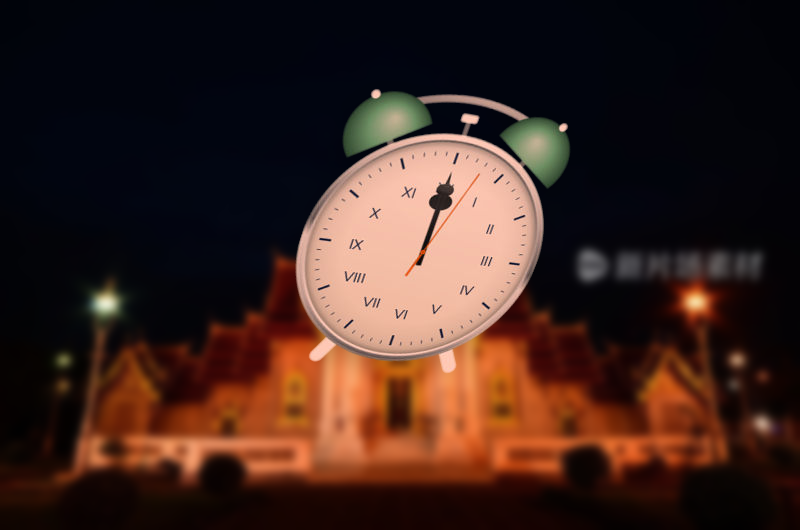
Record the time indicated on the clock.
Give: 12:00:03
